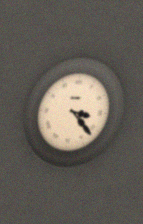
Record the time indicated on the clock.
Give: 3:22
